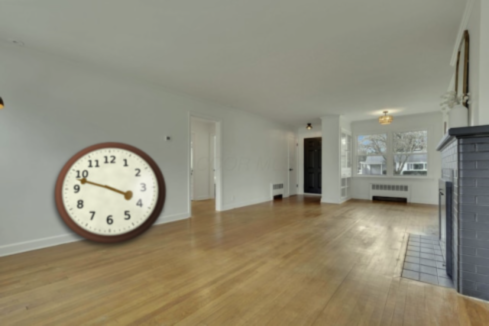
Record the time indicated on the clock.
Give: 3:48
